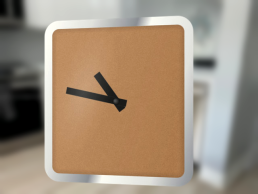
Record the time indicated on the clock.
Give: 10:47
